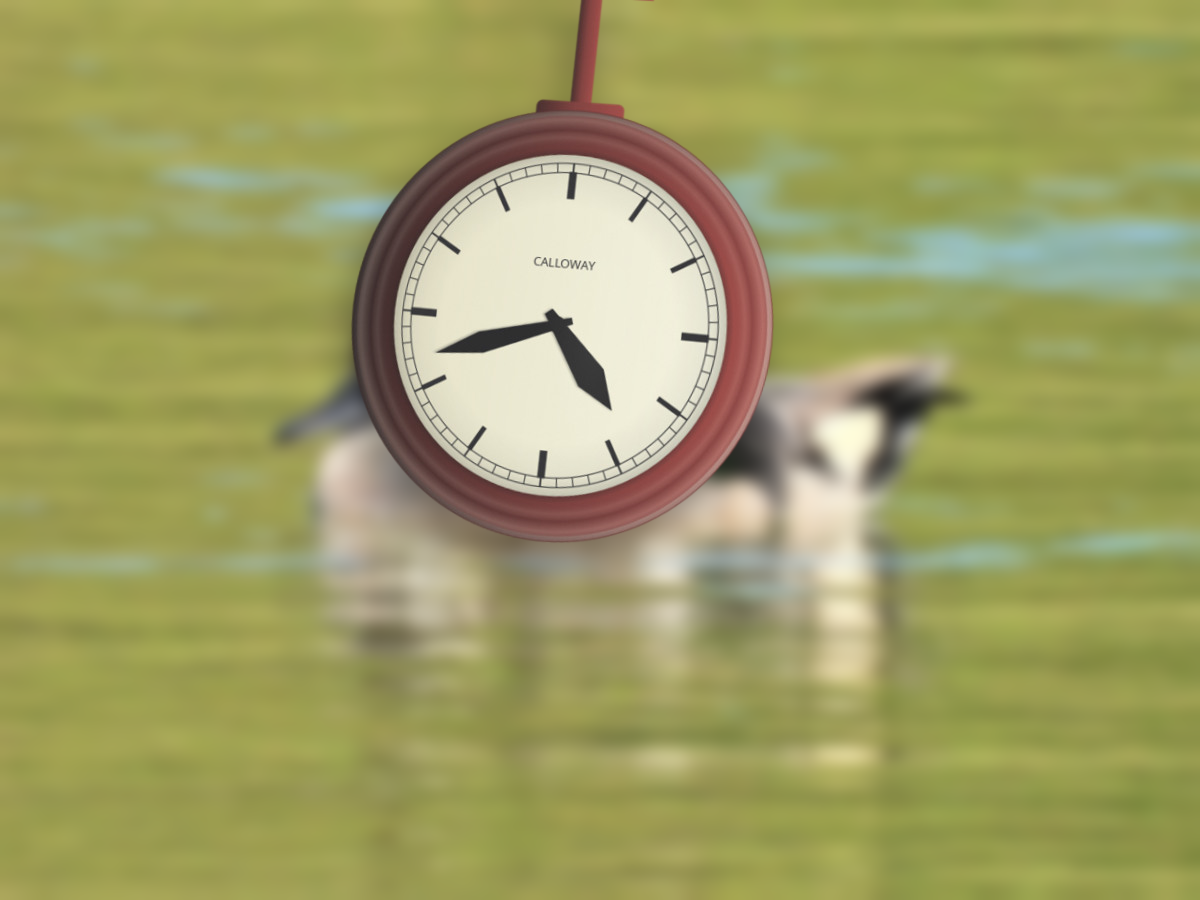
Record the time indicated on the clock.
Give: 4:42
